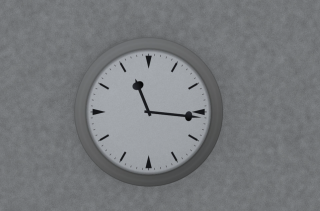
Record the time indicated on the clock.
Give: 11:16
